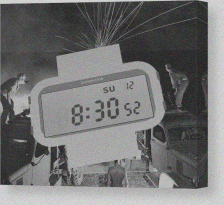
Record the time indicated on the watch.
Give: 8:30:52
